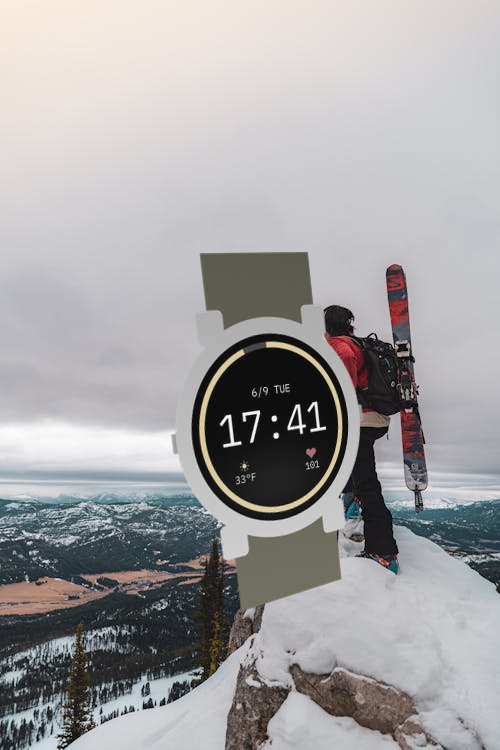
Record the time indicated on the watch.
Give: 17:41
